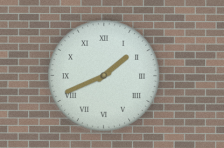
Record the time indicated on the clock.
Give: 1:41
